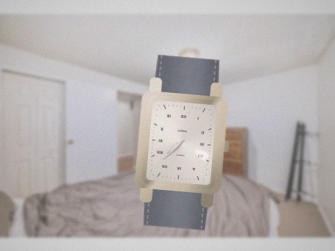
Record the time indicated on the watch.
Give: 7:37
